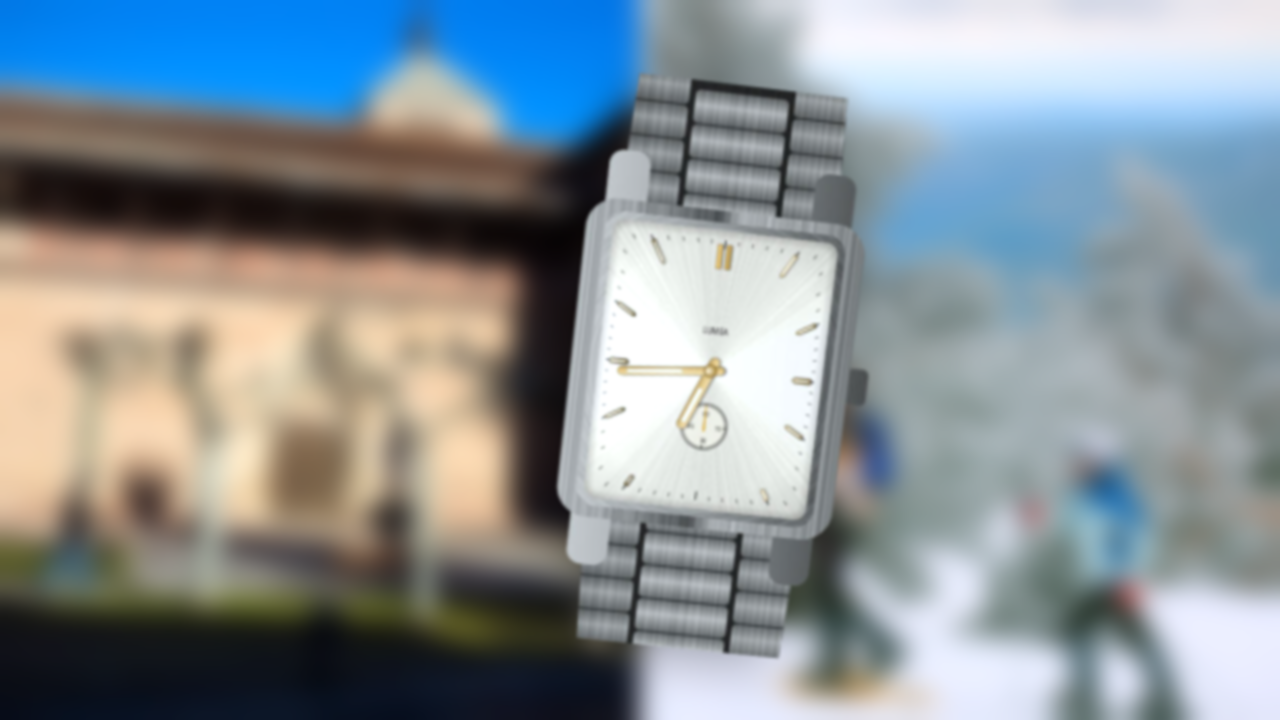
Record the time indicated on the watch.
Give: 6:44
